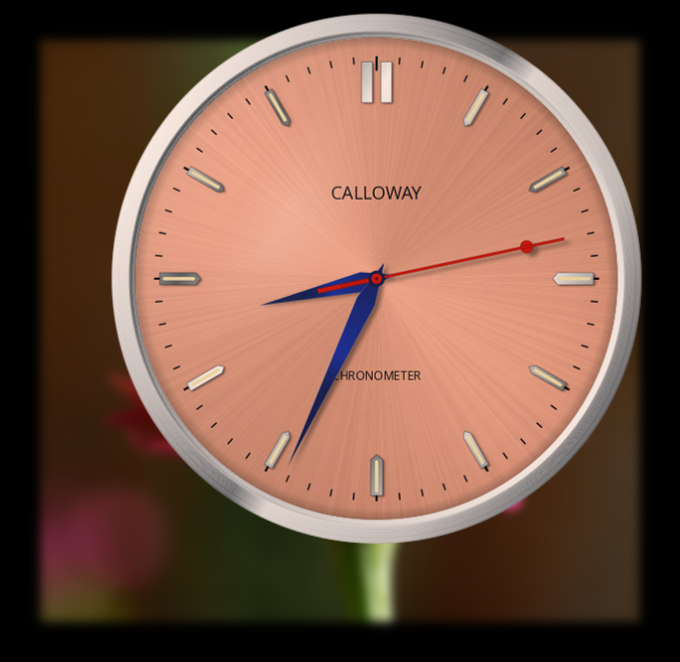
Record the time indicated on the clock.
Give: 8:34:13
